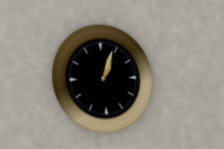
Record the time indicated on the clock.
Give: 1:04
